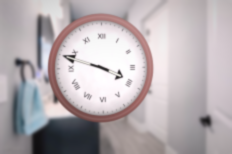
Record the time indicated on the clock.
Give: 3:48
